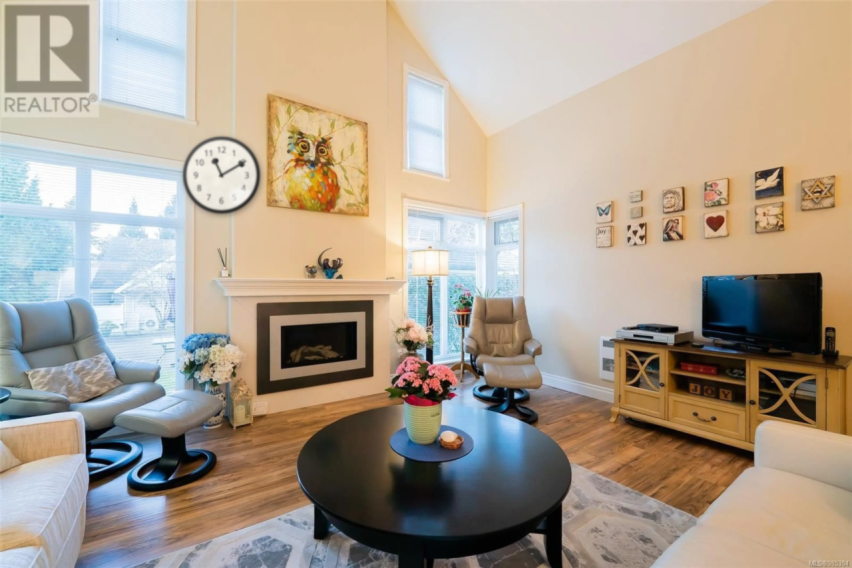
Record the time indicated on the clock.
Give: 11:10
